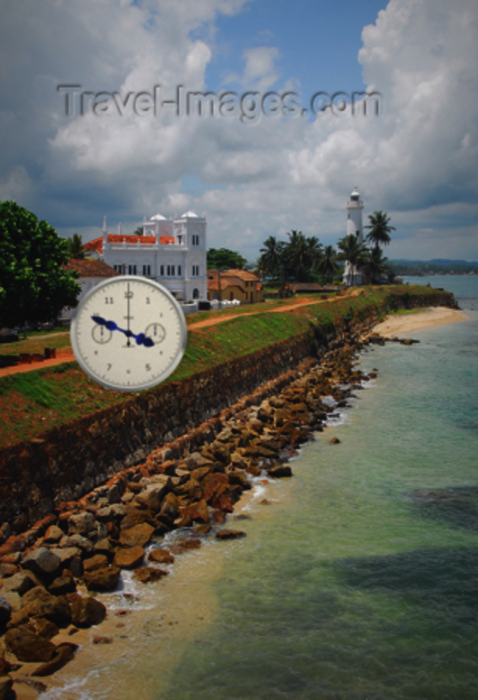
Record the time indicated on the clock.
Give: 3:49
